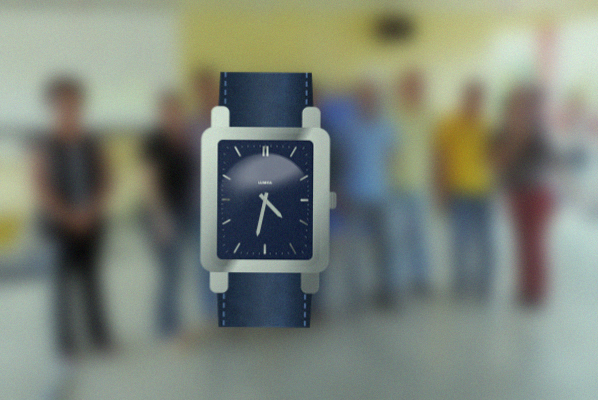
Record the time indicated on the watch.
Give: 4:32
